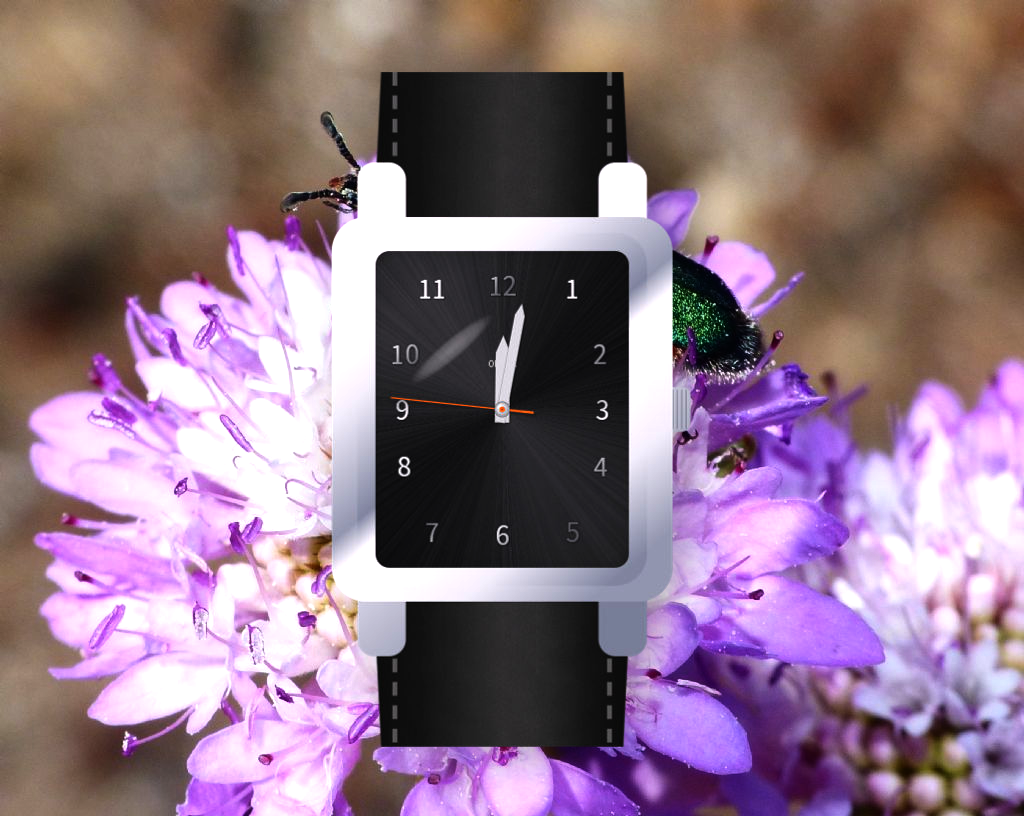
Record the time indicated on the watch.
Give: 12:01:46
